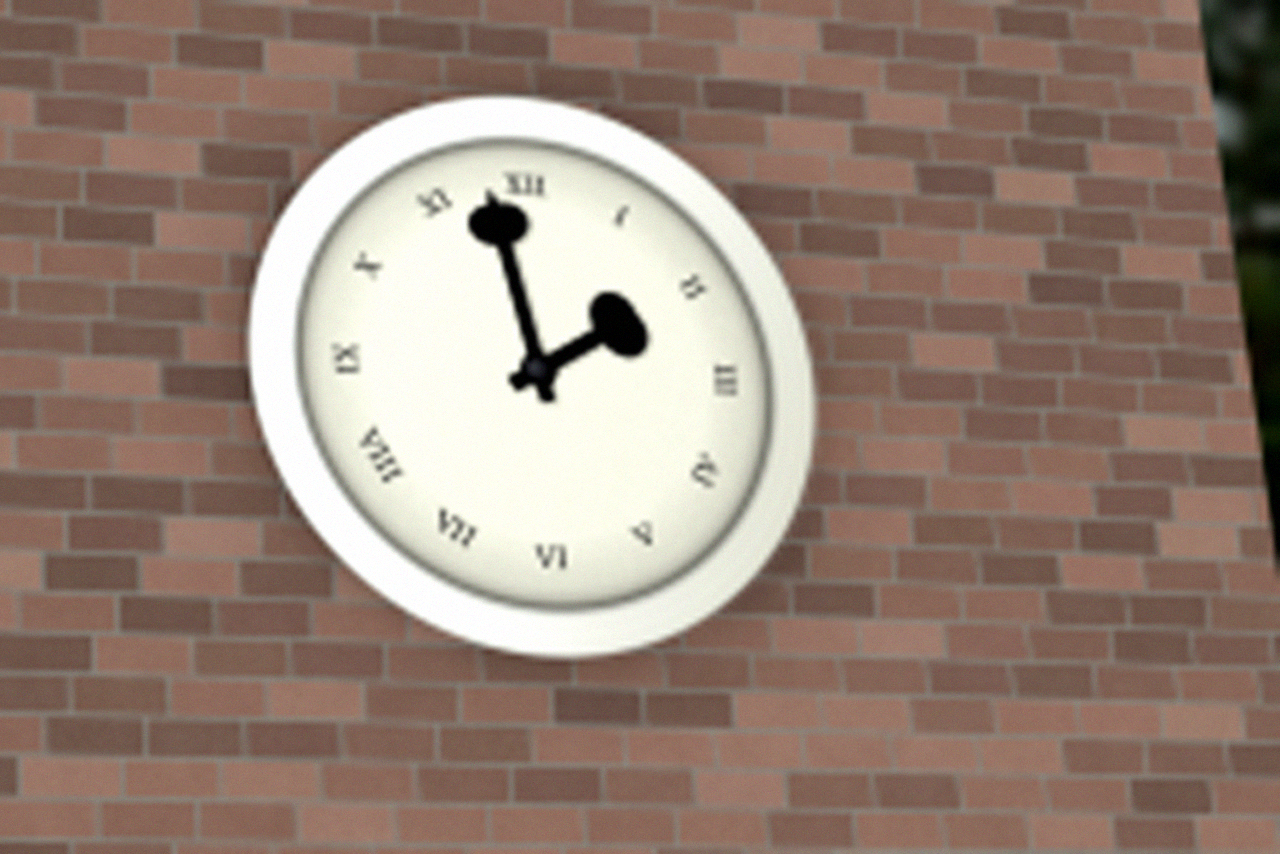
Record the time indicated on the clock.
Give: 1:58
